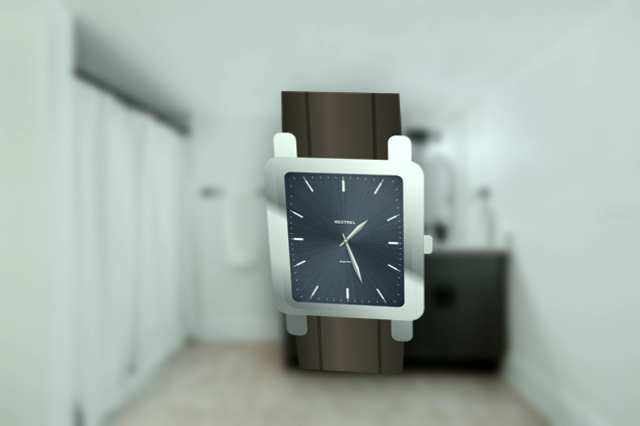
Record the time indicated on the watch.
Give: 1:27
